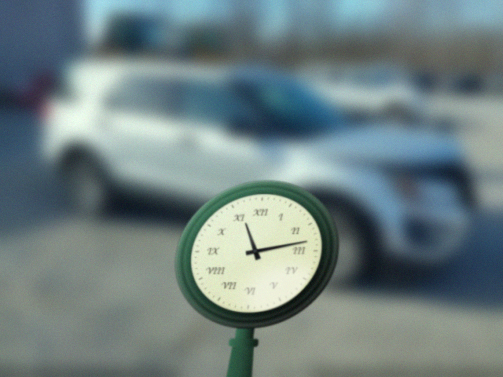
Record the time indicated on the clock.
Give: 11:13
